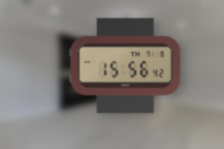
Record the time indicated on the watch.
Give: 15:56
